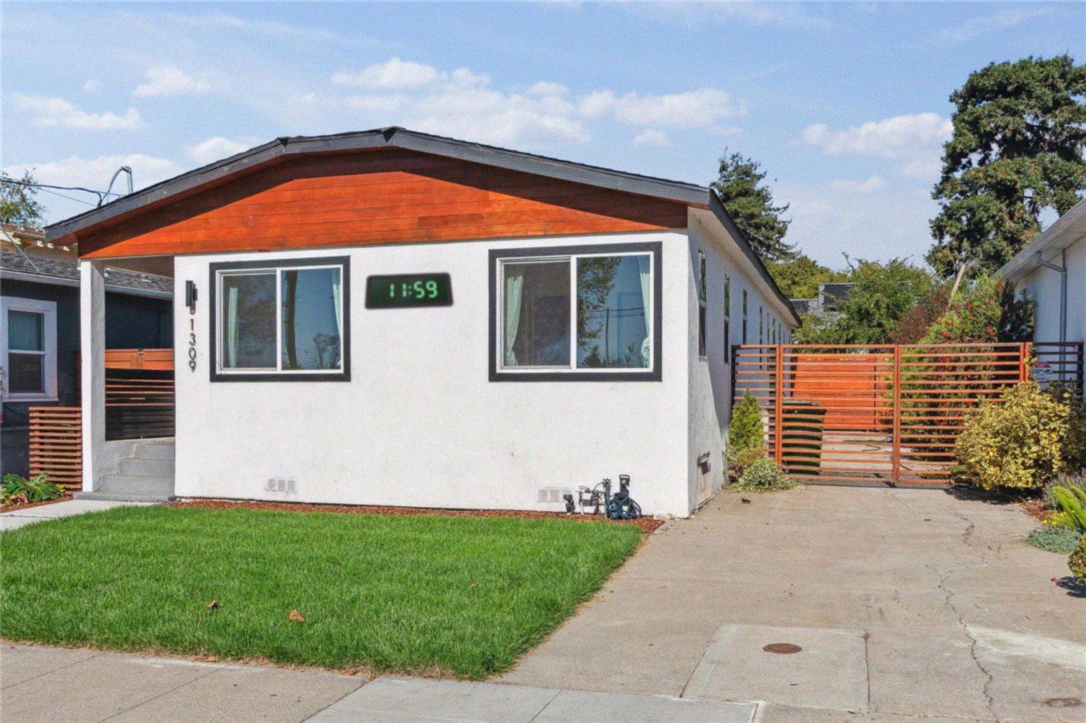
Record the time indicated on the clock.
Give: 11:59
